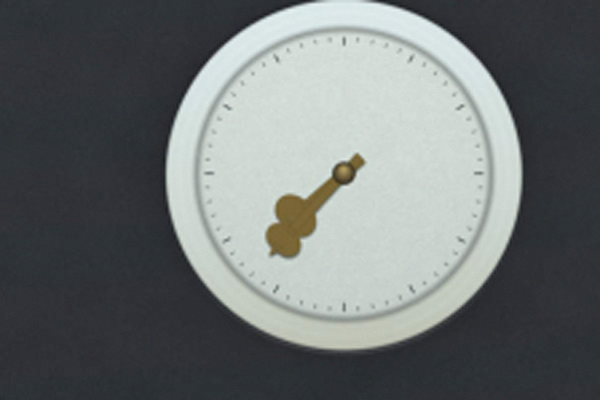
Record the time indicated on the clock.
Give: 7:37
